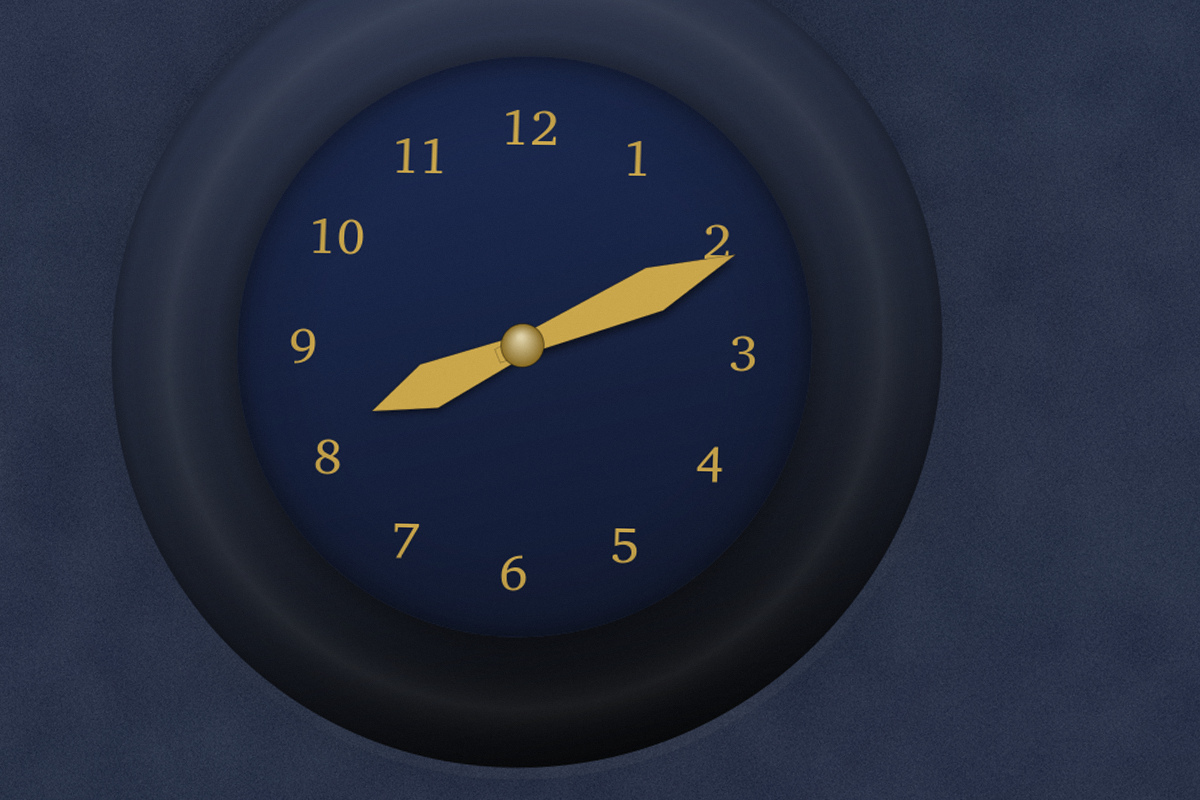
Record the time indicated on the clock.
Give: 8:11
